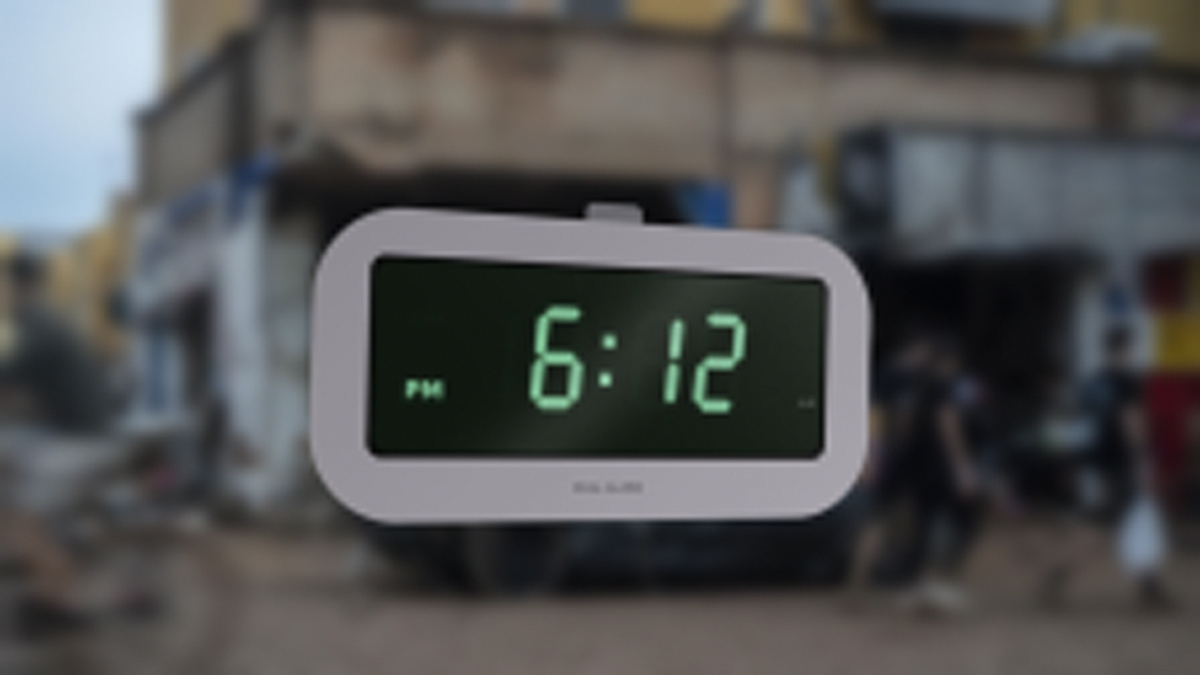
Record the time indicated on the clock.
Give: 6:12
